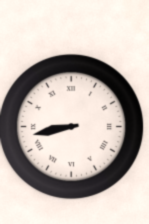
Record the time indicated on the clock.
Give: 8:43
